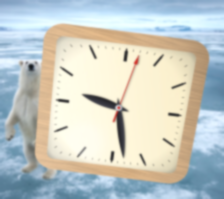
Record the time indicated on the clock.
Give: 9:28:02
